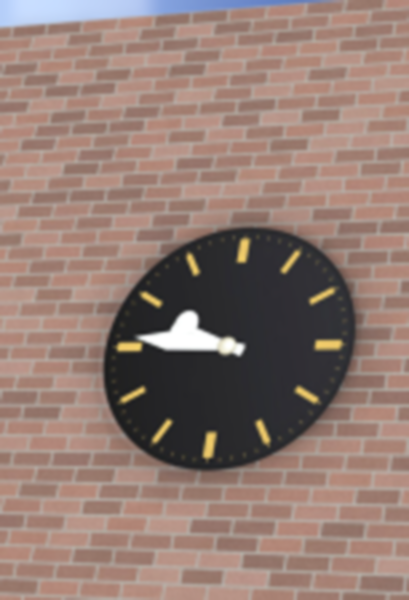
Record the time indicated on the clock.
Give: 9:46
